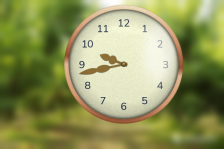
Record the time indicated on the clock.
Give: 9:43
